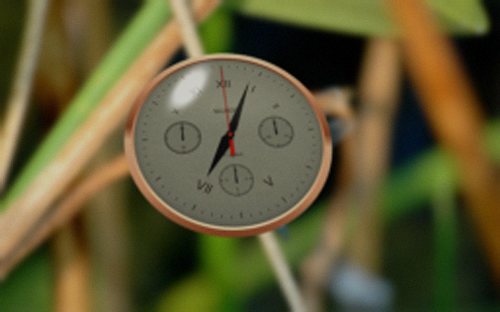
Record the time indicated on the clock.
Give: 7:04
